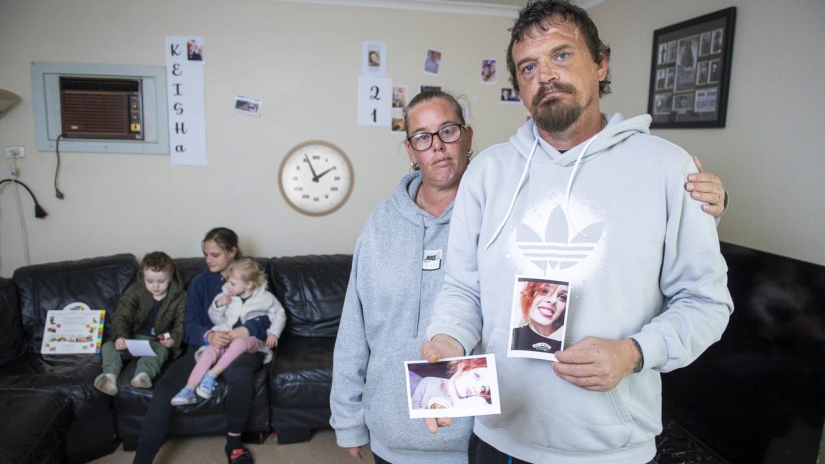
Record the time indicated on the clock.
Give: 1:56
